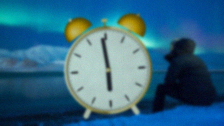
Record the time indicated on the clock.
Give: 5:59
